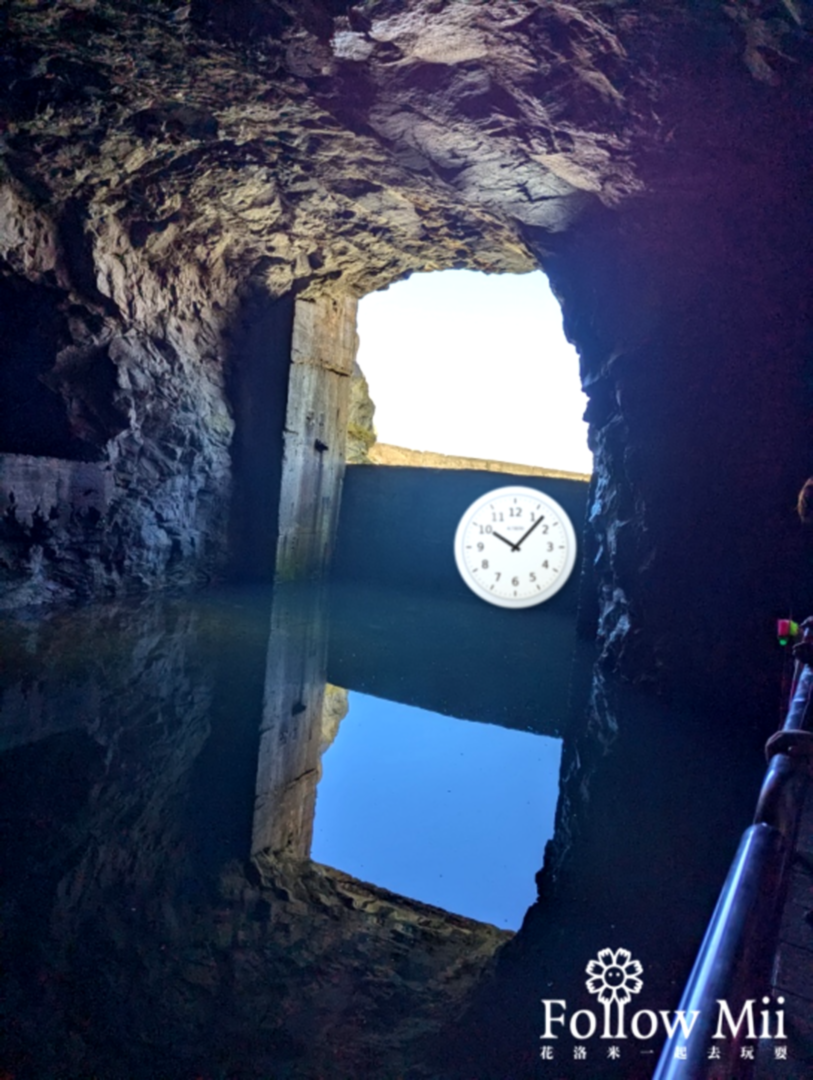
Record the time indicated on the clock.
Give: 10:07
